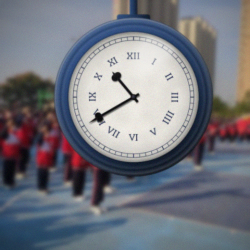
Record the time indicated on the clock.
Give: 10:40
